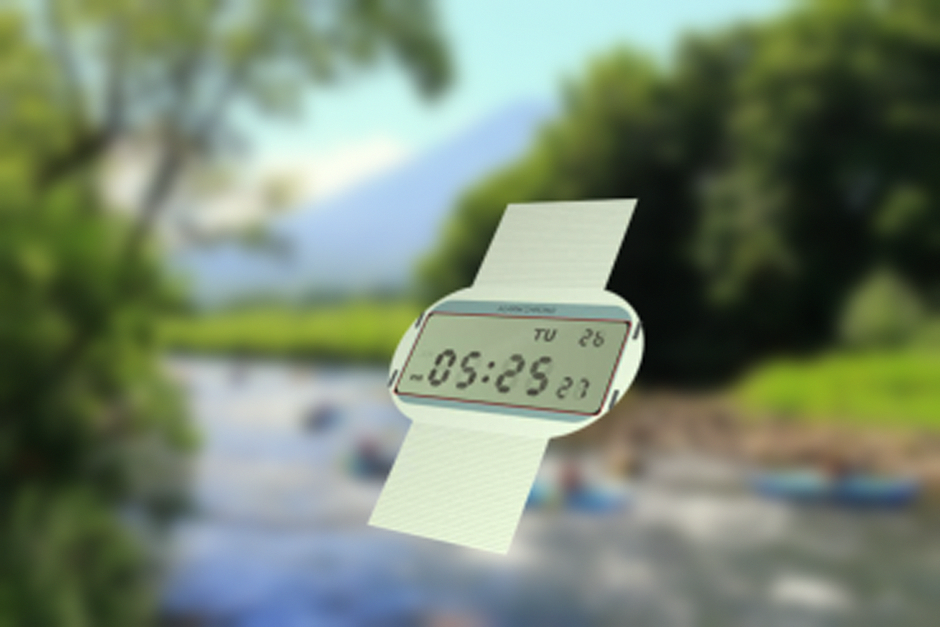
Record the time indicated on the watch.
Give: 5:25:27
